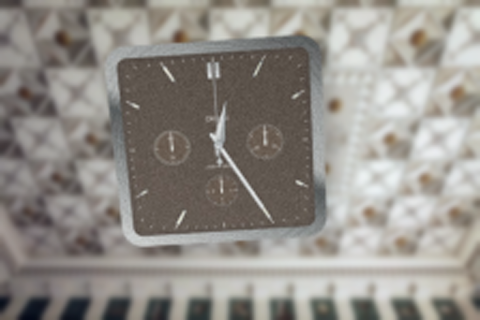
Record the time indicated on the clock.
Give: 12:25
